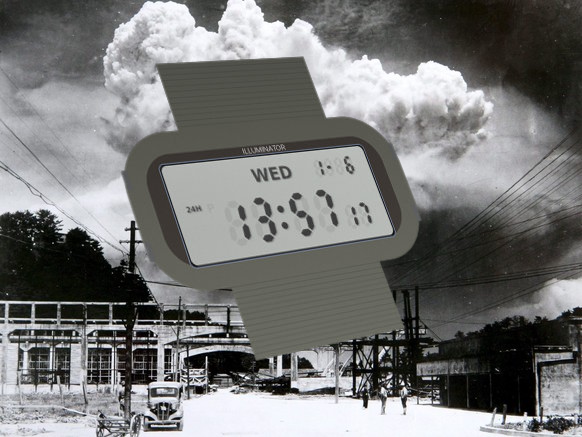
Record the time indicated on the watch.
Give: 13:57:17
